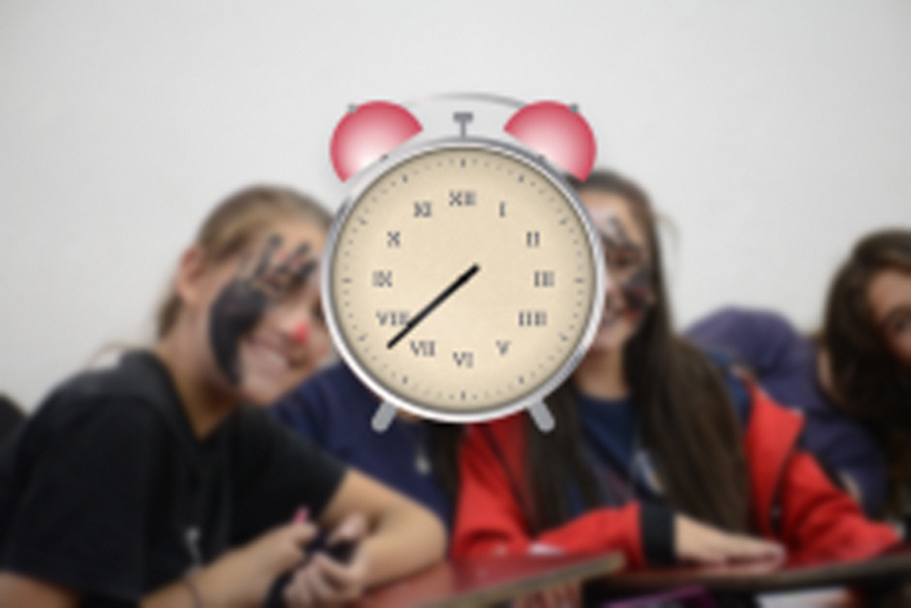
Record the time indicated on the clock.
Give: 7:38
